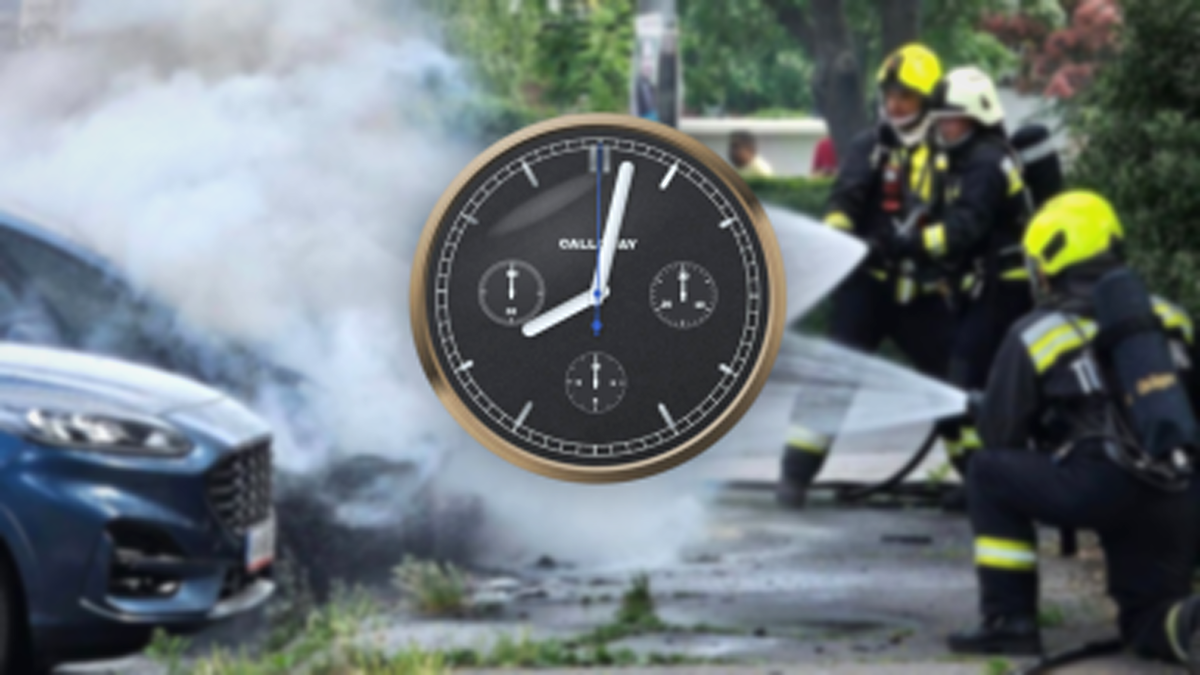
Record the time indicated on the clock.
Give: 8:02
